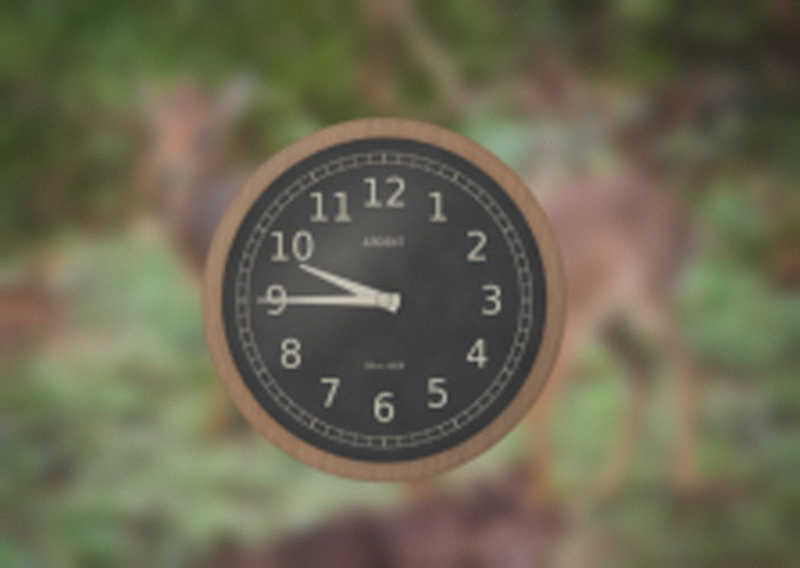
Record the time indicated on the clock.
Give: 9:45
